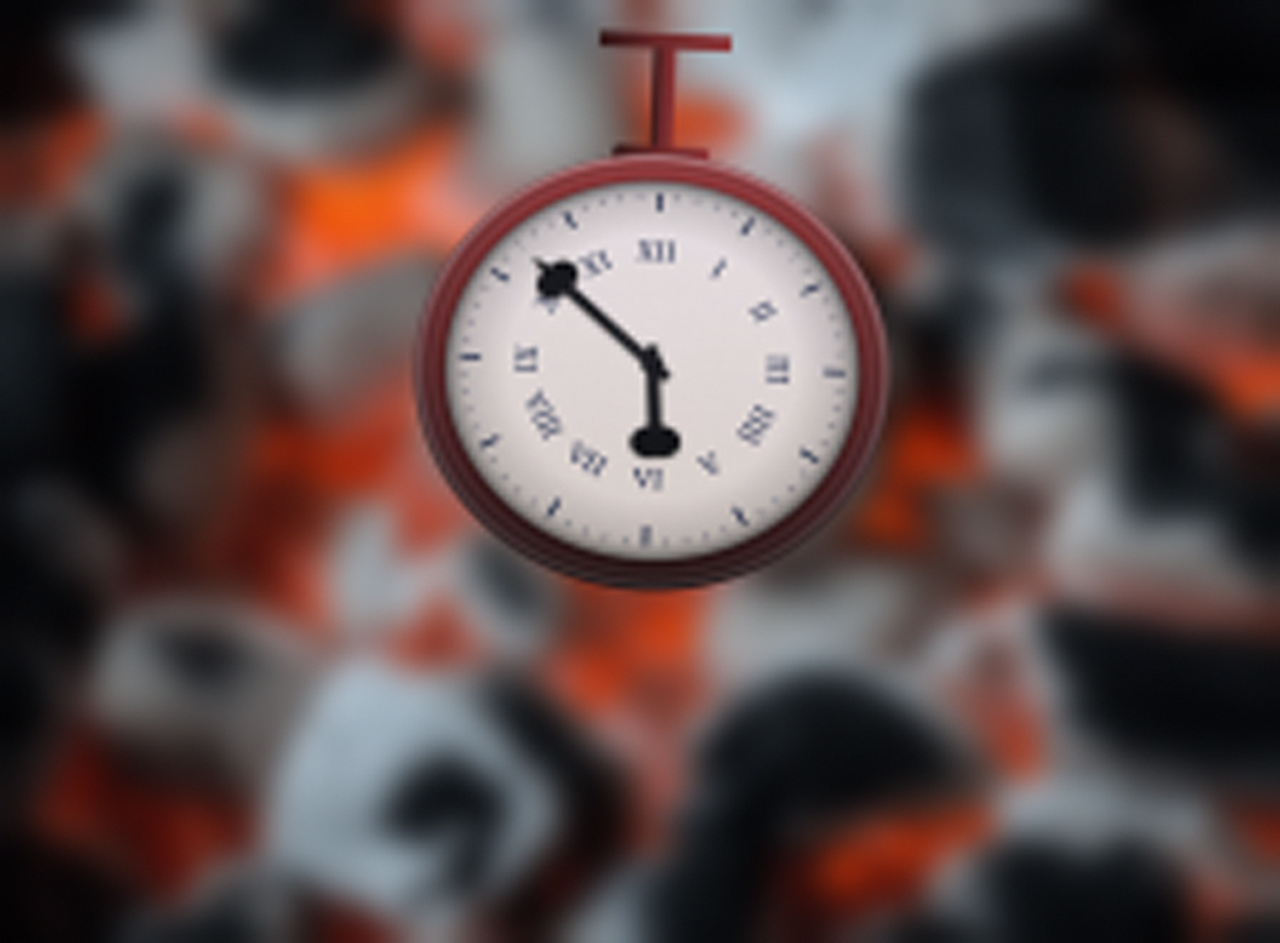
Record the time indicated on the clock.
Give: 5:52
